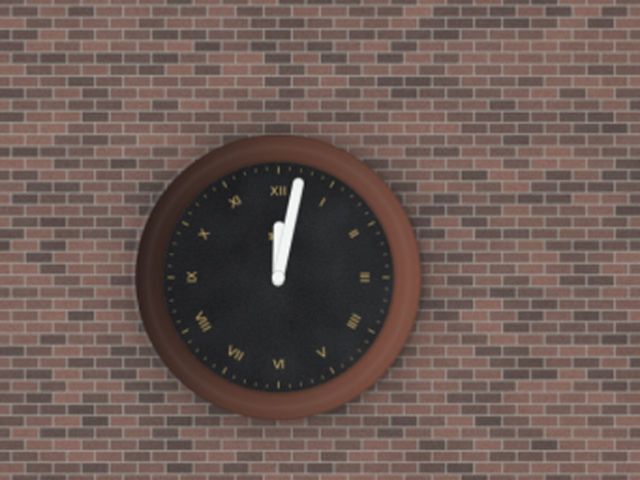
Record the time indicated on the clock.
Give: 12:02
